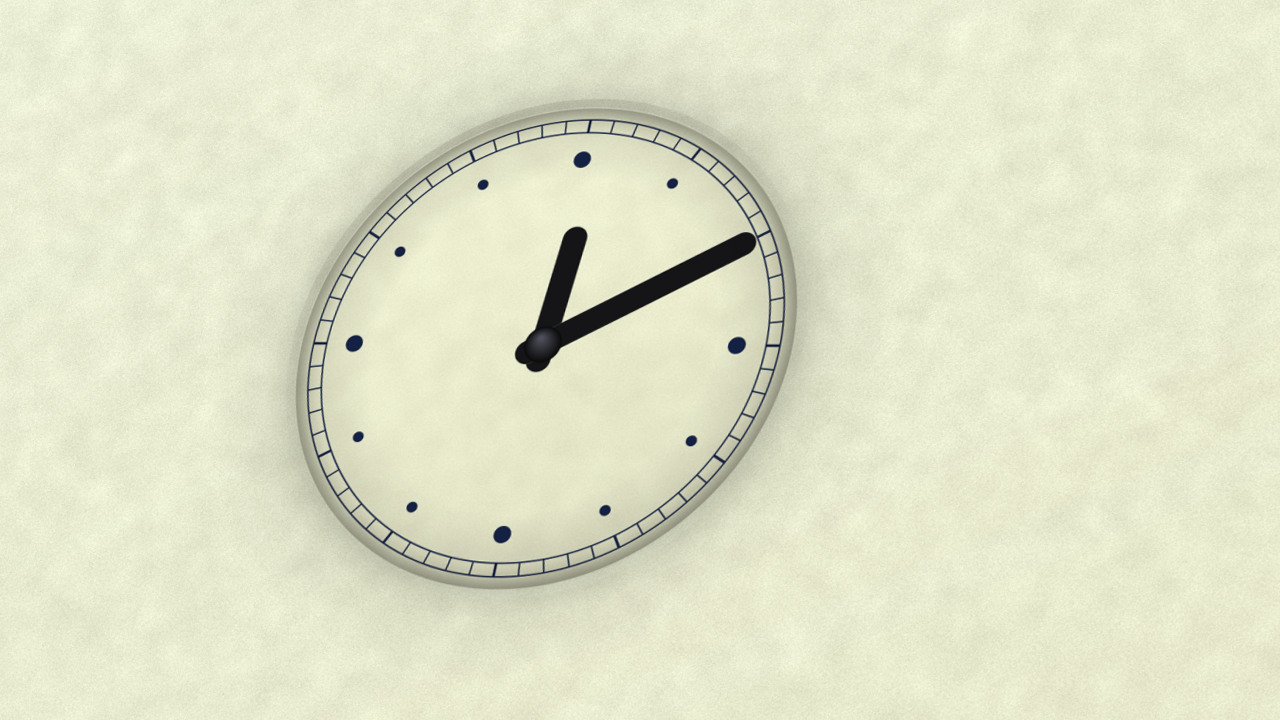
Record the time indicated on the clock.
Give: 12:10
